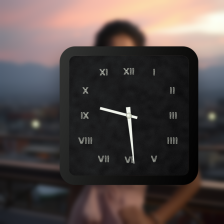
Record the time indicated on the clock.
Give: 9:29
